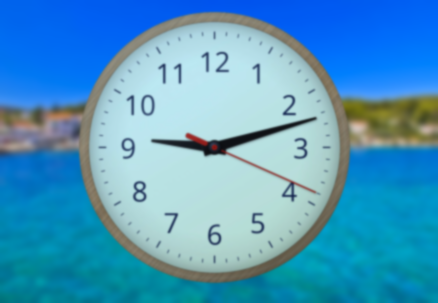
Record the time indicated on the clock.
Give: 9:12:19
